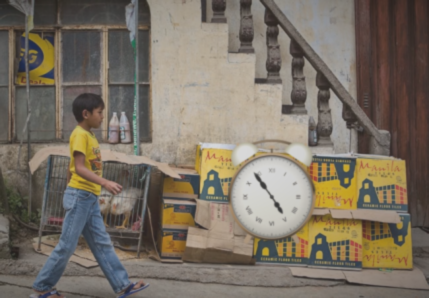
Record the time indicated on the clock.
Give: 4:54
